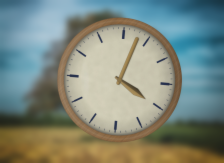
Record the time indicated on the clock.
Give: 4:03
